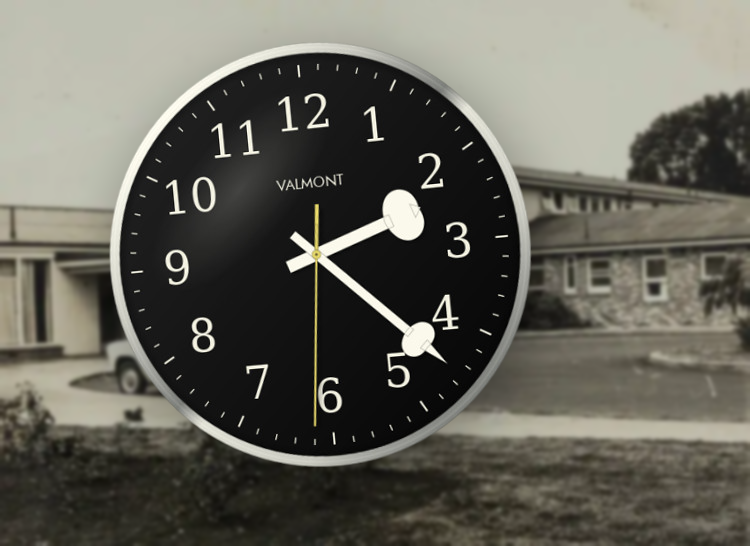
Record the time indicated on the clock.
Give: 2:22:31
